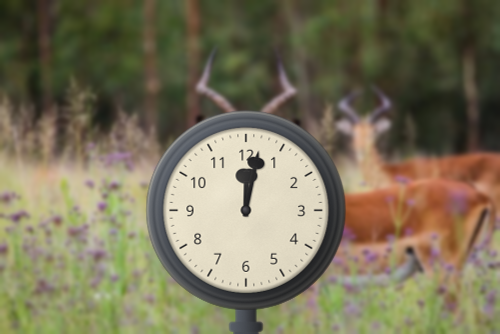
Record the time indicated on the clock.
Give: 12:02
